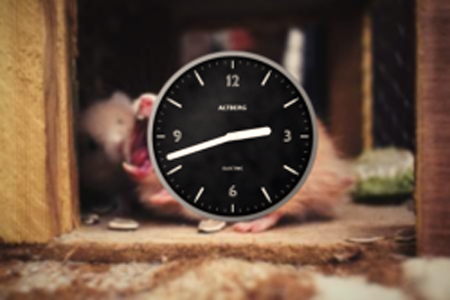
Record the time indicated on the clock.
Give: 2:42
